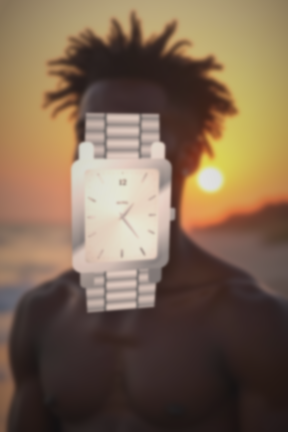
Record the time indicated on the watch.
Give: 1:24
